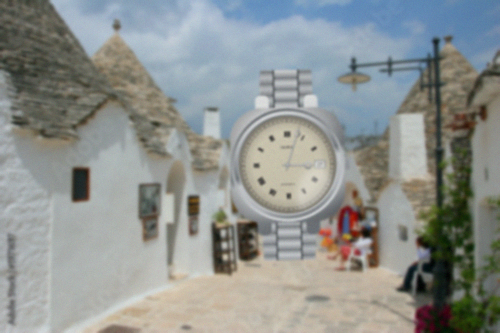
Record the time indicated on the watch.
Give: 3:03
